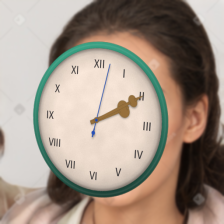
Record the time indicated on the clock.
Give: 2:10:02
